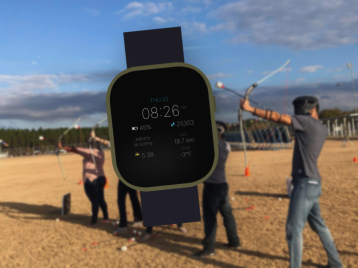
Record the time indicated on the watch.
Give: 8:26
